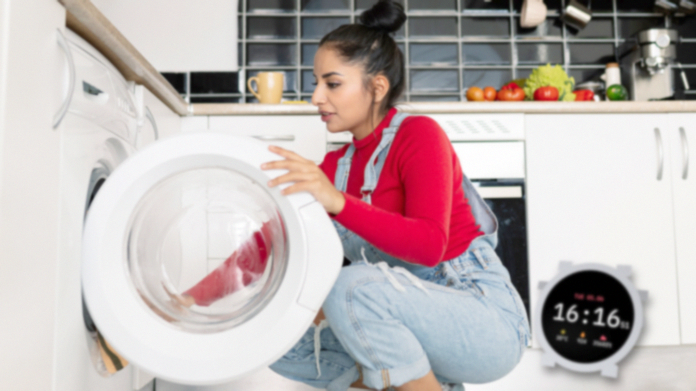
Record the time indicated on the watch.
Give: 16:16
